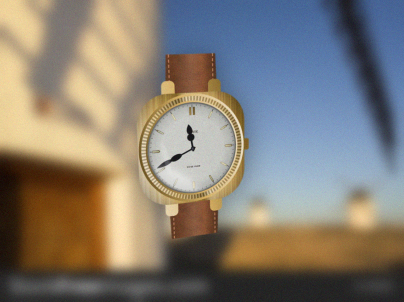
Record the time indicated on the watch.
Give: 11:41
